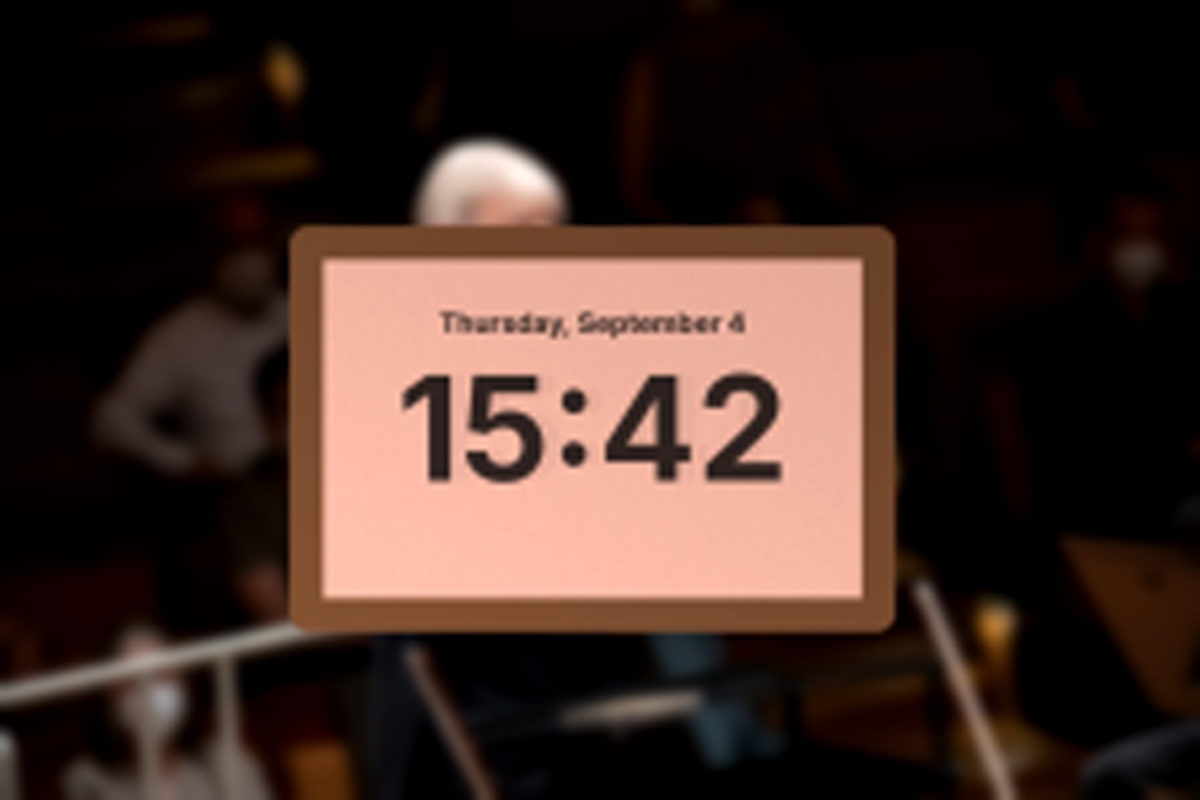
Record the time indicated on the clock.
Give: 15:42
